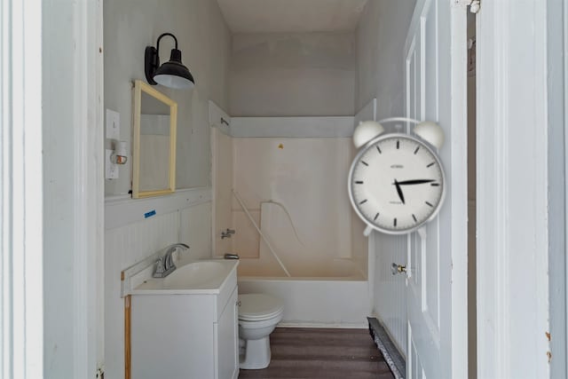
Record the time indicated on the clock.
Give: 5:14
